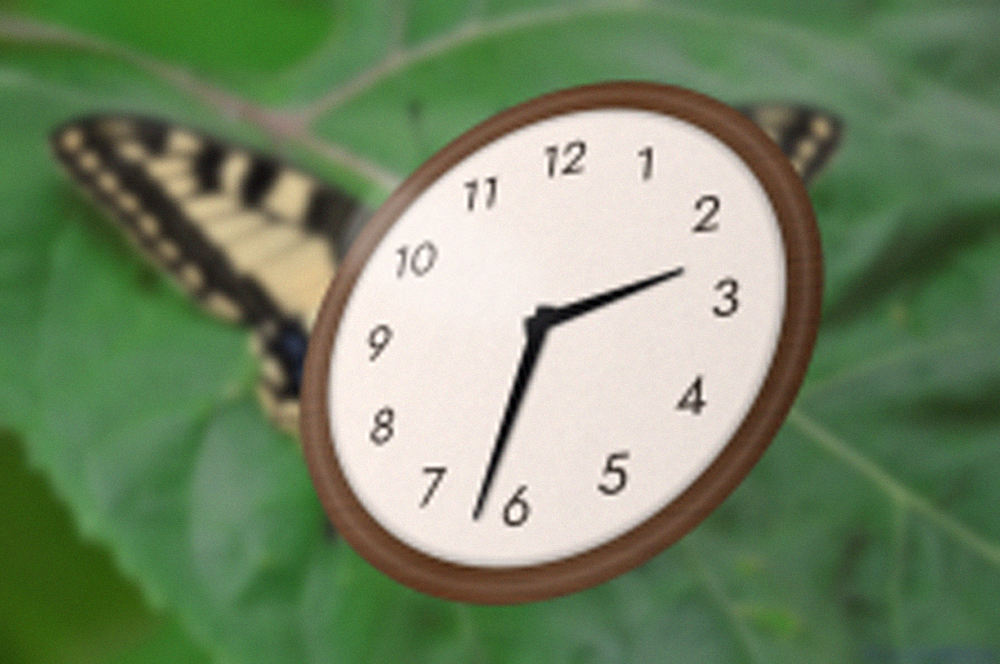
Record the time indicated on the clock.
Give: 2:32
